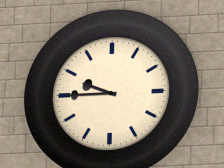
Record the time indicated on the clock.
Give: 9:45
